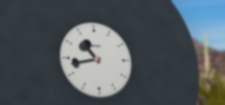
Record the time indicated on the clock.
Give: 10:43
